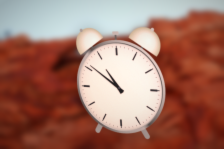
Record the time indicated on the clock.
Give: 10:51
